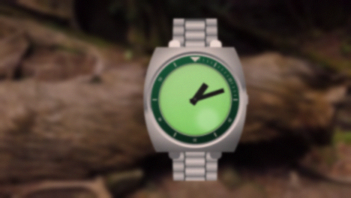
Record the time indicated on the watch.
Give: 1:12
